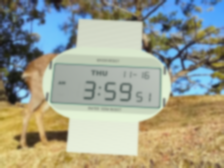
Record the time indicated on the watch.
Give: 3:59
